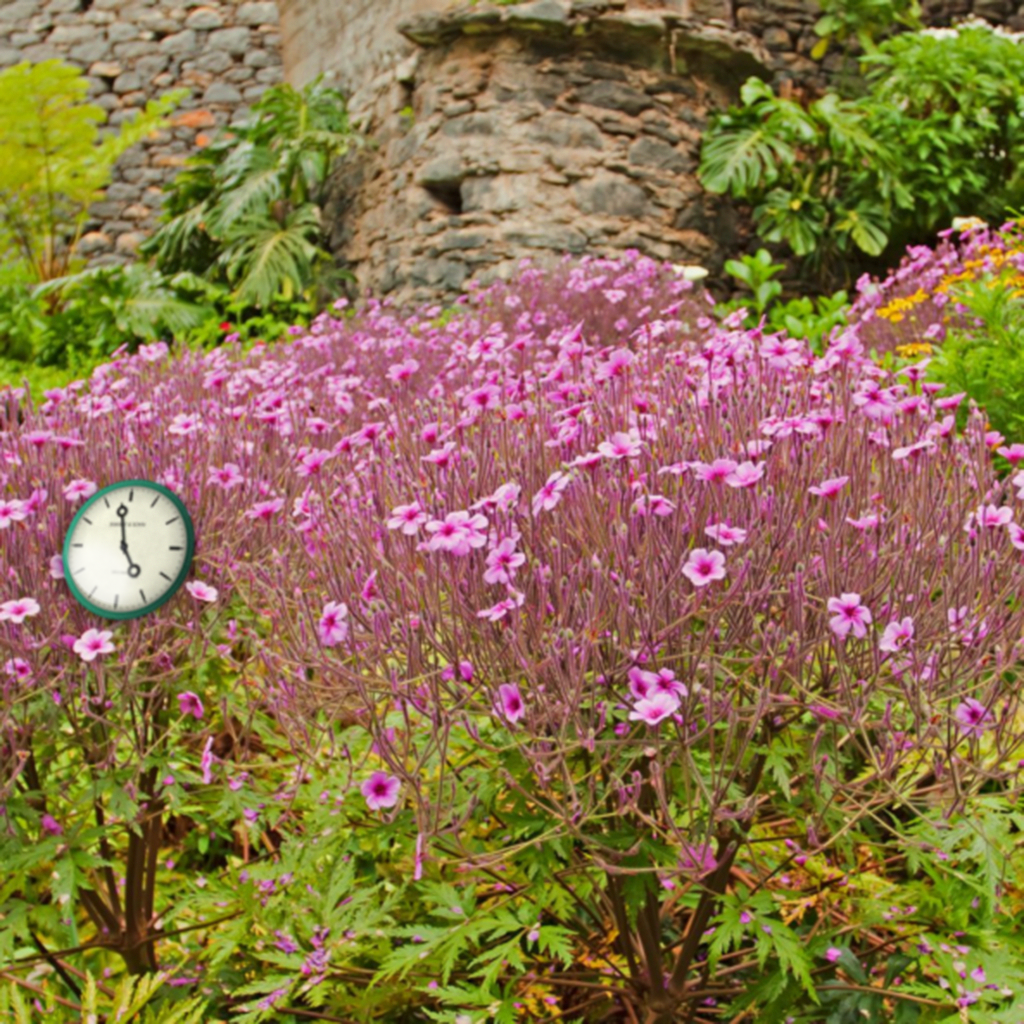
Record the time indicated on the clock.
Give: 4:58
